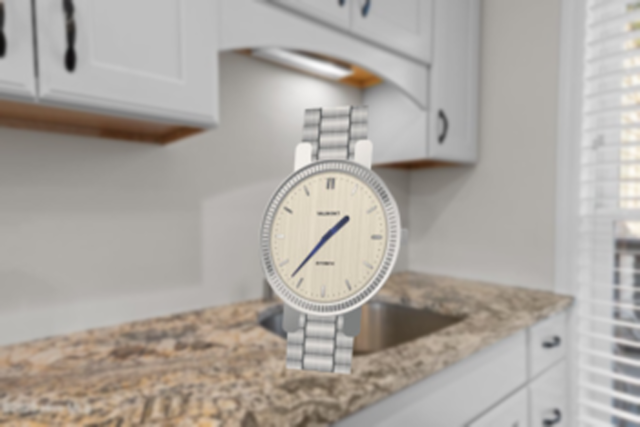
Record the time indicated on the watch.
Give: 1:37
